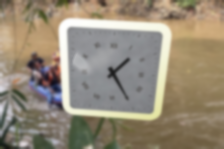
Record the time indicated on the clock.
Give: 1:25
